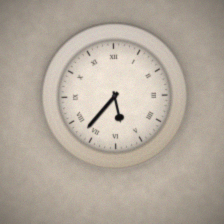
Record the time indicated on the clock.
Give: 5:37
